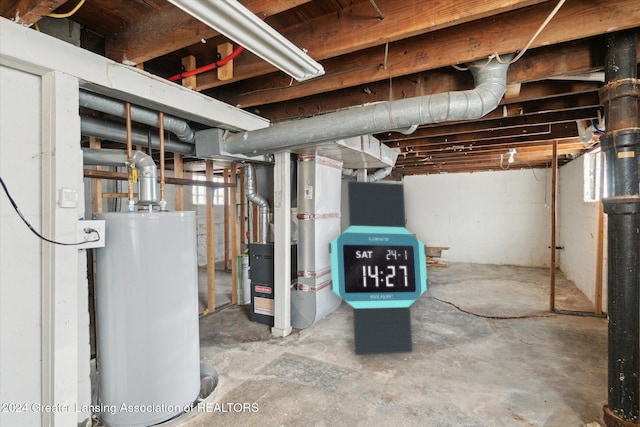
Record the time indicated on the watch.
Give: 14:27
